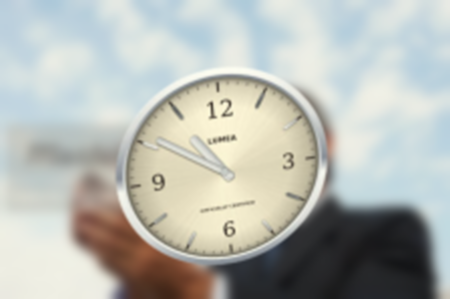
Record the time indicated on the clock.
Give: 10:51
